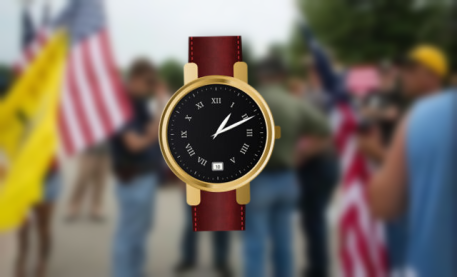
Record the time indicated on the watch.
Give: 1:11
